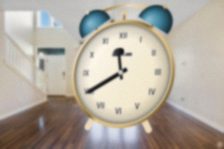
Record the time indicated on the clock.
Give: 11:40
